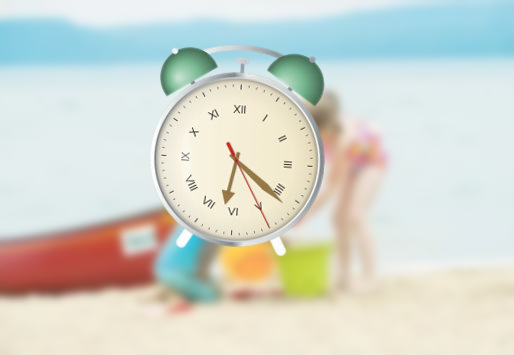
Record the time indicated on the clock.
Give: 6:21:25
